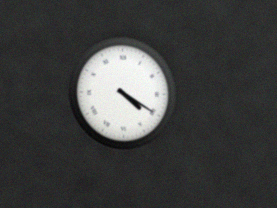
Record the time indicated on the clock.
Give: 4:20
